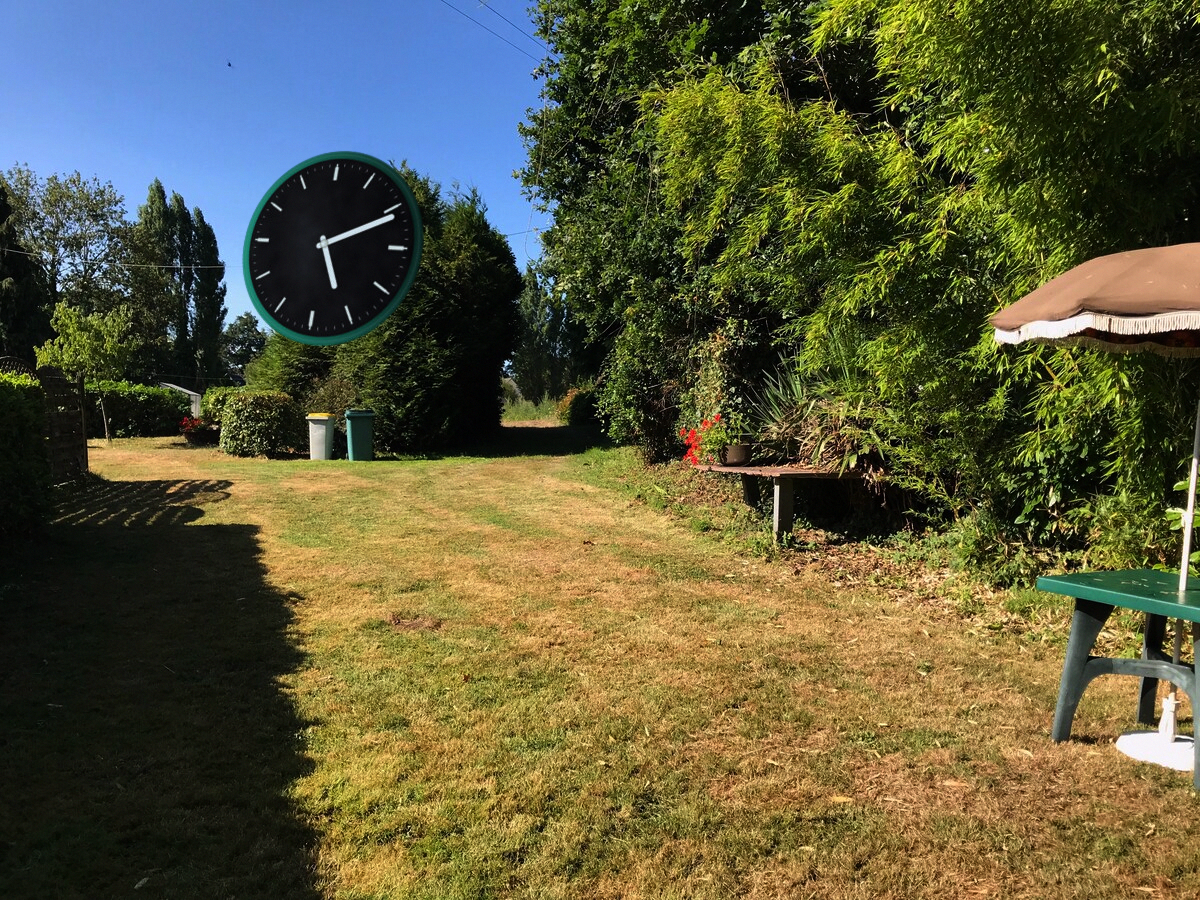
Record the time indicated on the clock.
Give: 5:11
